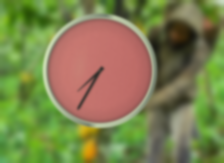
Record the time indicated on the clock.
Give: 7:35
